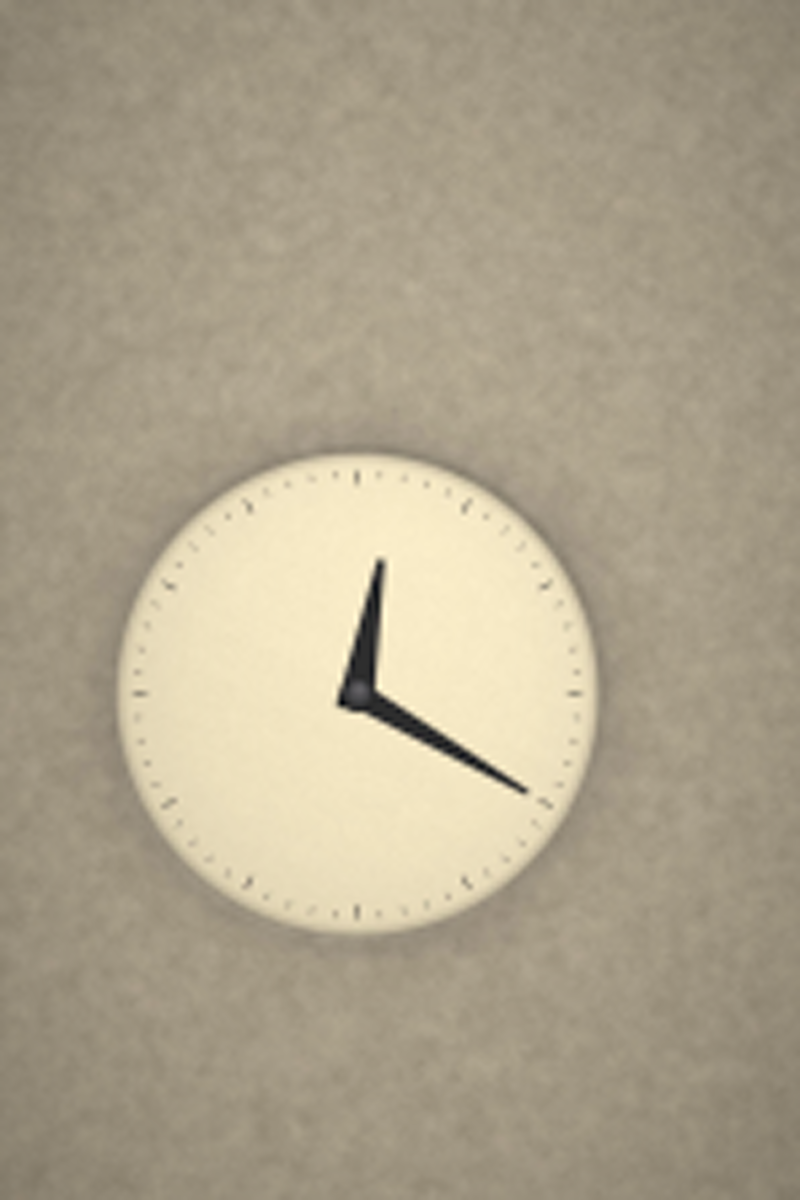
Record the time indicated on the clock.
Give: 12:20
